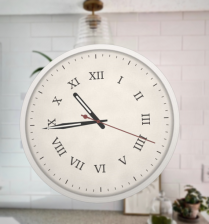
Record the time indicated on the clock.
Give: 10:44:19
